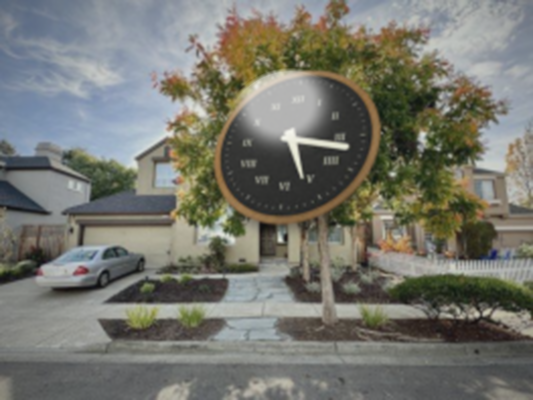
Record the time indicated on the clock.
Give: 5:17
